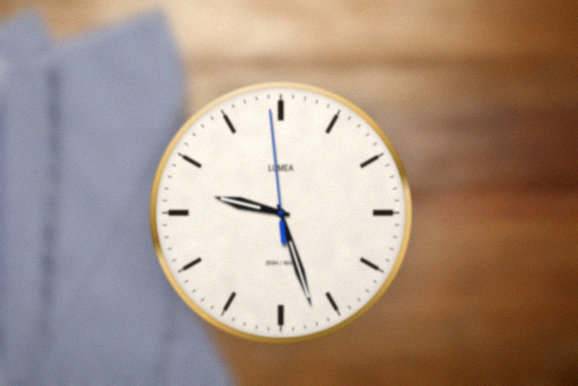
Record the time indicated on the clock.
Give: 9:26:59
